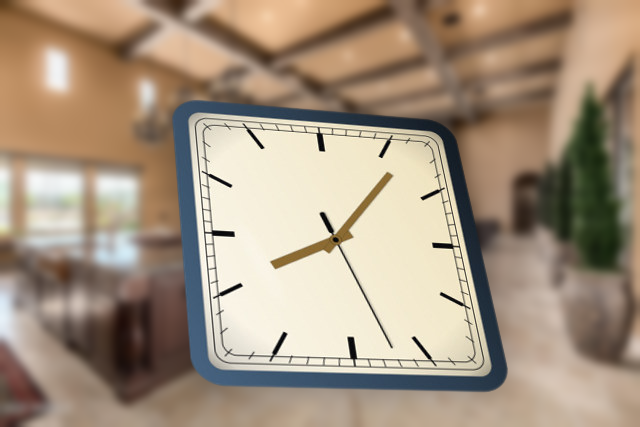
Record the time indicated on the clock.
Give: 8:06:27
